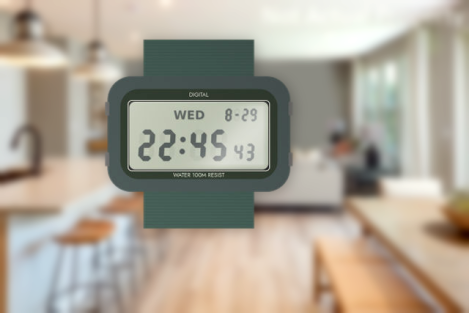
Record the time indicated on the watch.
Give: 22:45:43
